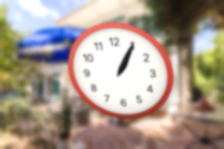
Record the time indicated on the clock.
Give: 1:05
